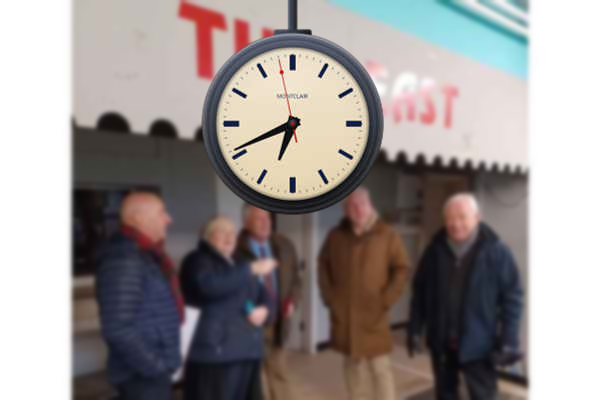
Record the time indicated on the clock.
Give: 6:40:58
